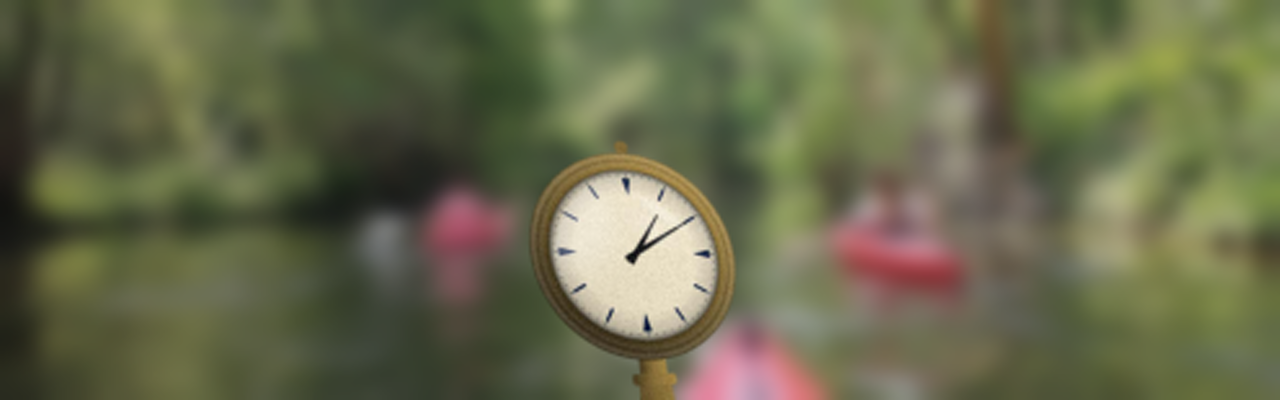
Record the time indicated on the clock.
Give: 1:10
